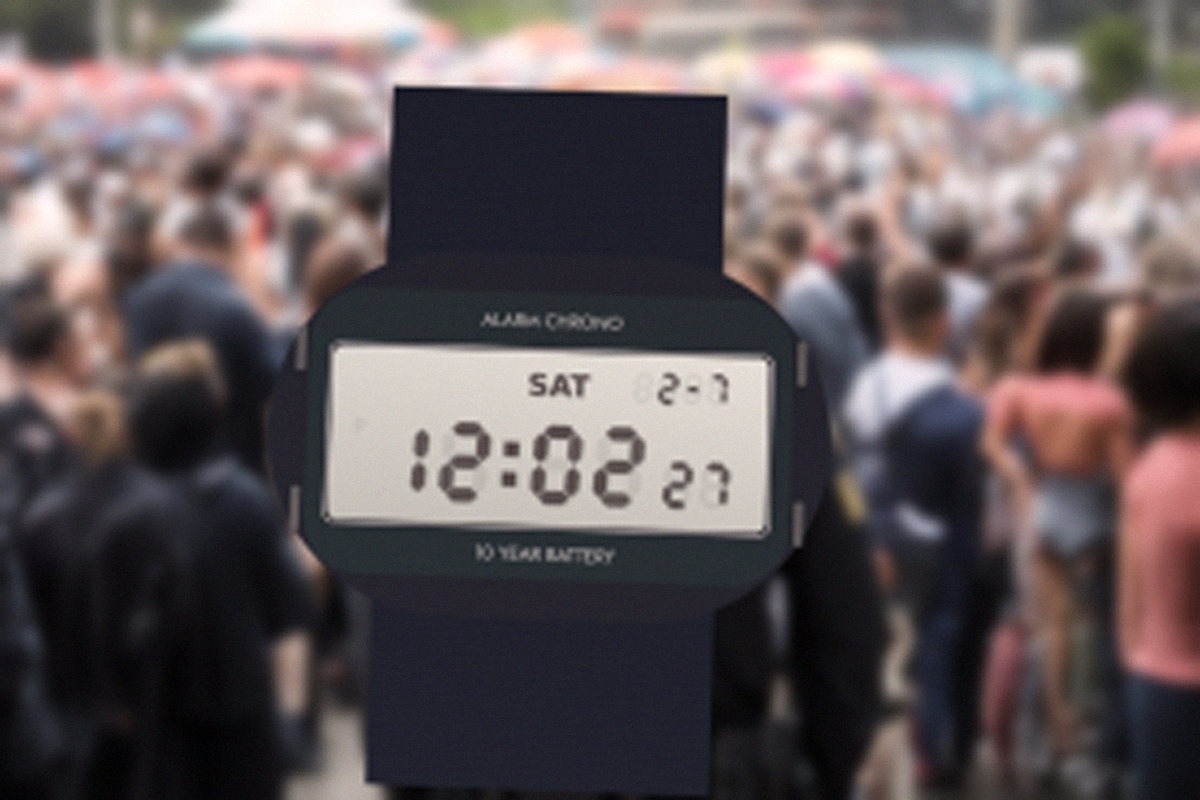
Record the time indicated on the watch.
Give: 12:02:27
